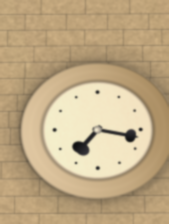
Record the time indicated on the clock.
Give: 7:17
